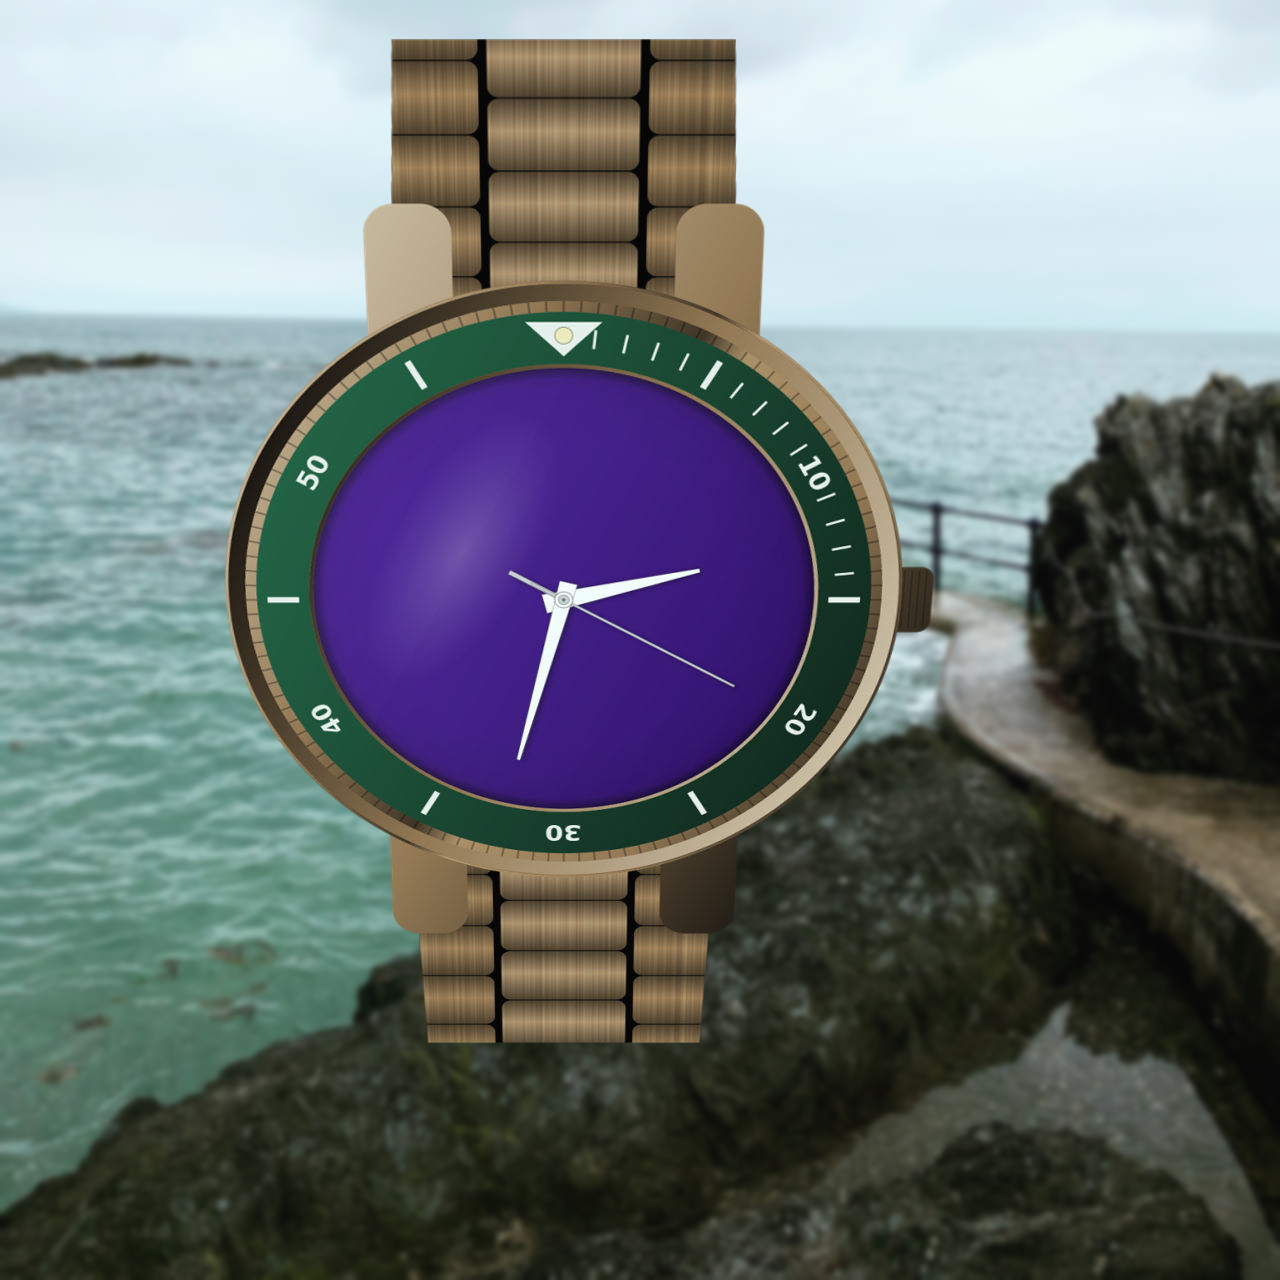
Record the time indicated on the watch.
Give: 2:32:20
